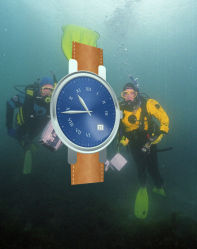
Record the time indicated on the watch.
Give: 10:44
